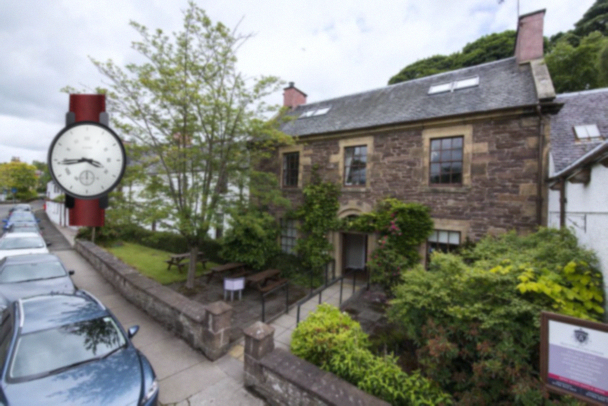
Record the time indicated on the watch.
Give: 3:44
